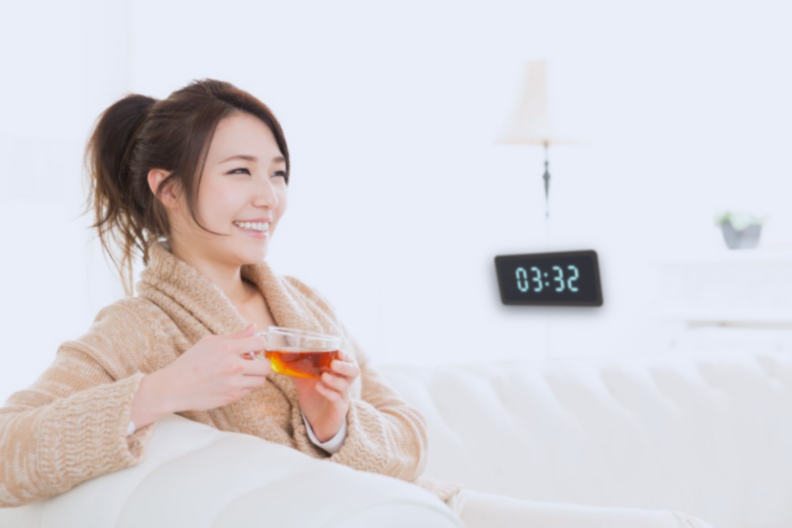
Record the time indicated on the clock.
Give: 3:32
